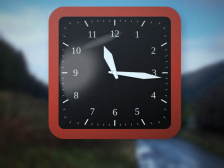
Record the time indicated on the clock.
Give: 11:16
